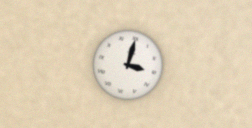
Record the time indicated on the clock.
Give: 3:00
